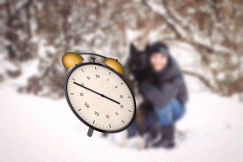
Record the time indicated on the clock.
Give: 3:49
